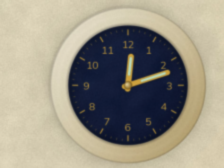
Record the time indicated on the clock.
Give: 12:12
